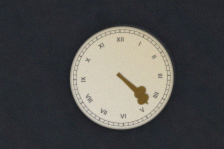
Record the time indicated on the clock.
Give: 4:23
